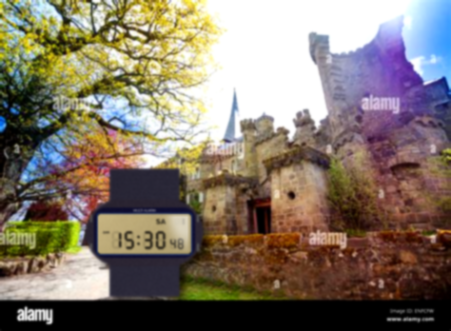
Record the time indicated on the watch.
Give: 15:30:48
